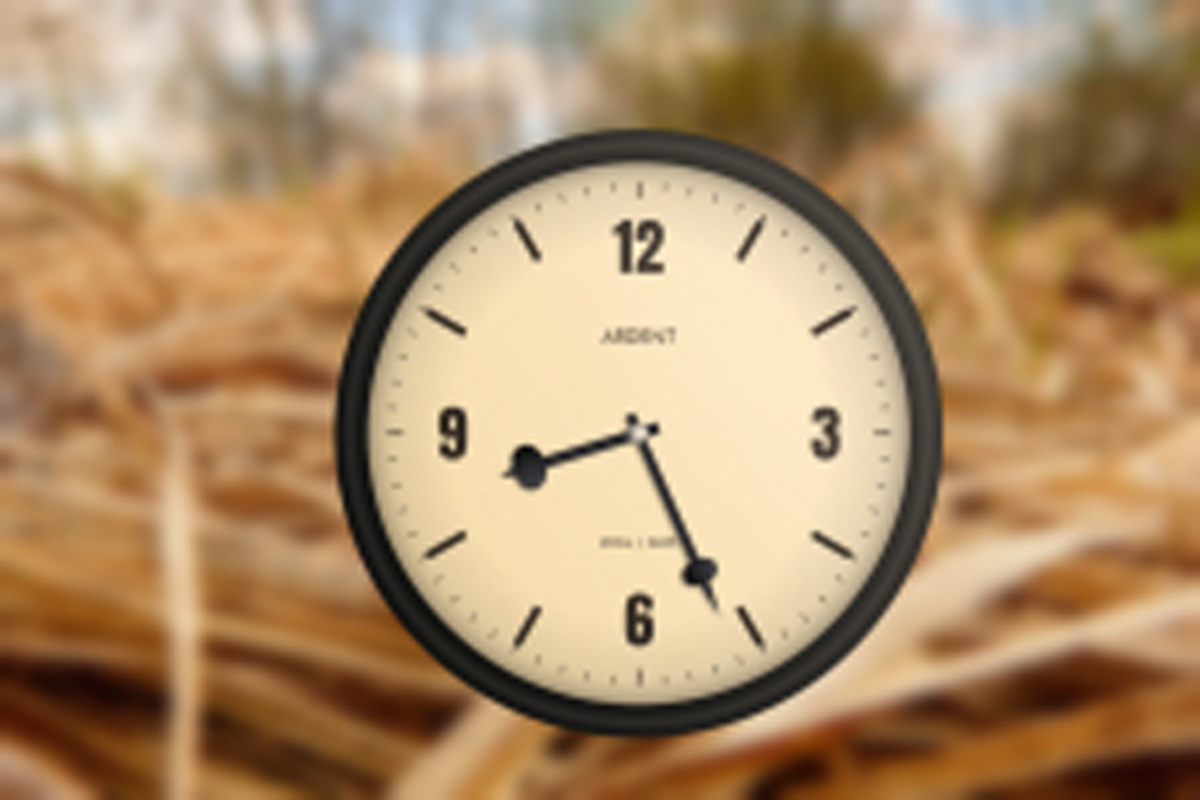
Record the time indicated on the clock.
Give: 8:26
